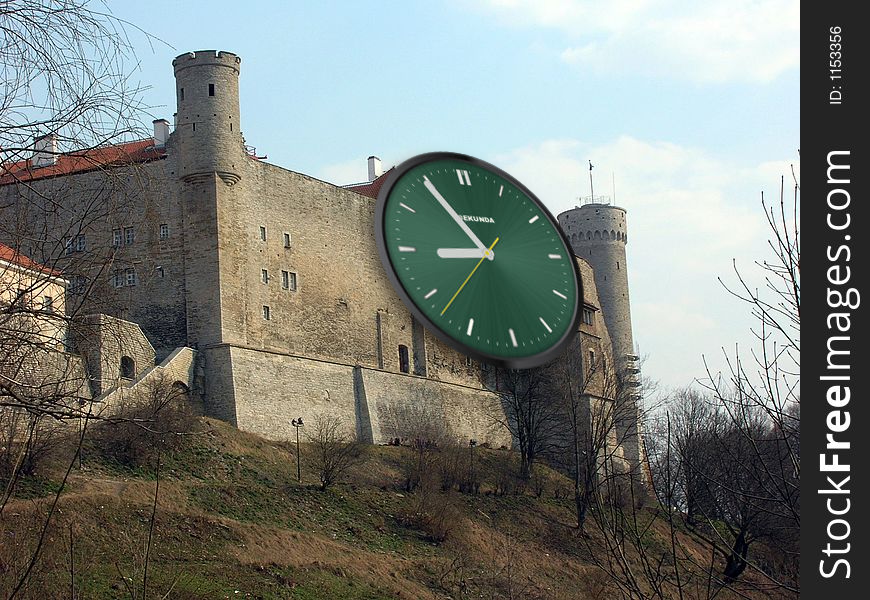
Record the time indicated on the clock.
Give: 8:54:38
